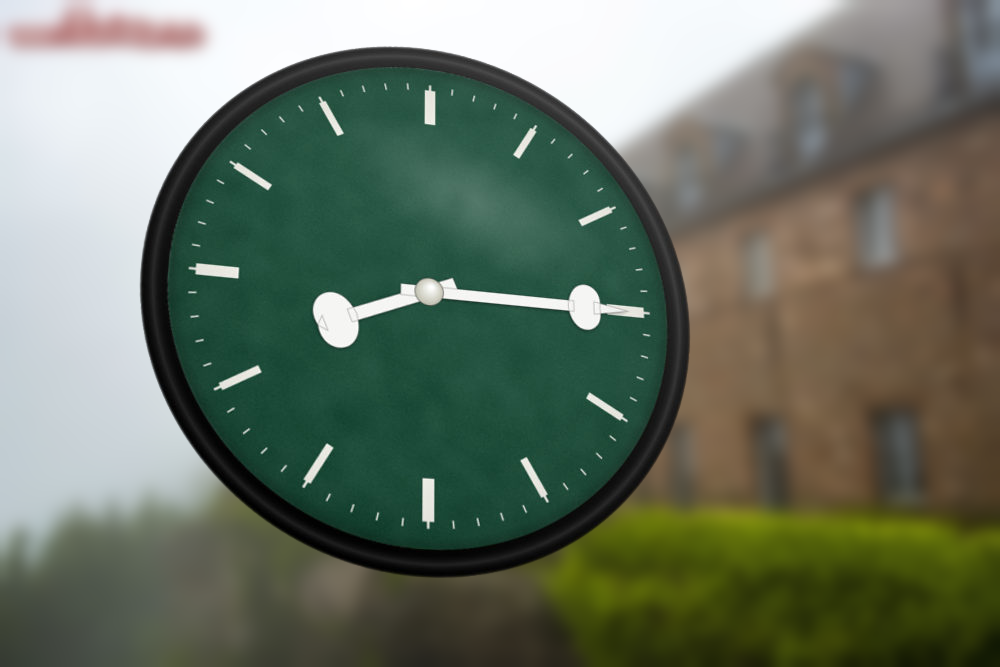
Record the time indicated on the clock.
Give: 8:15
